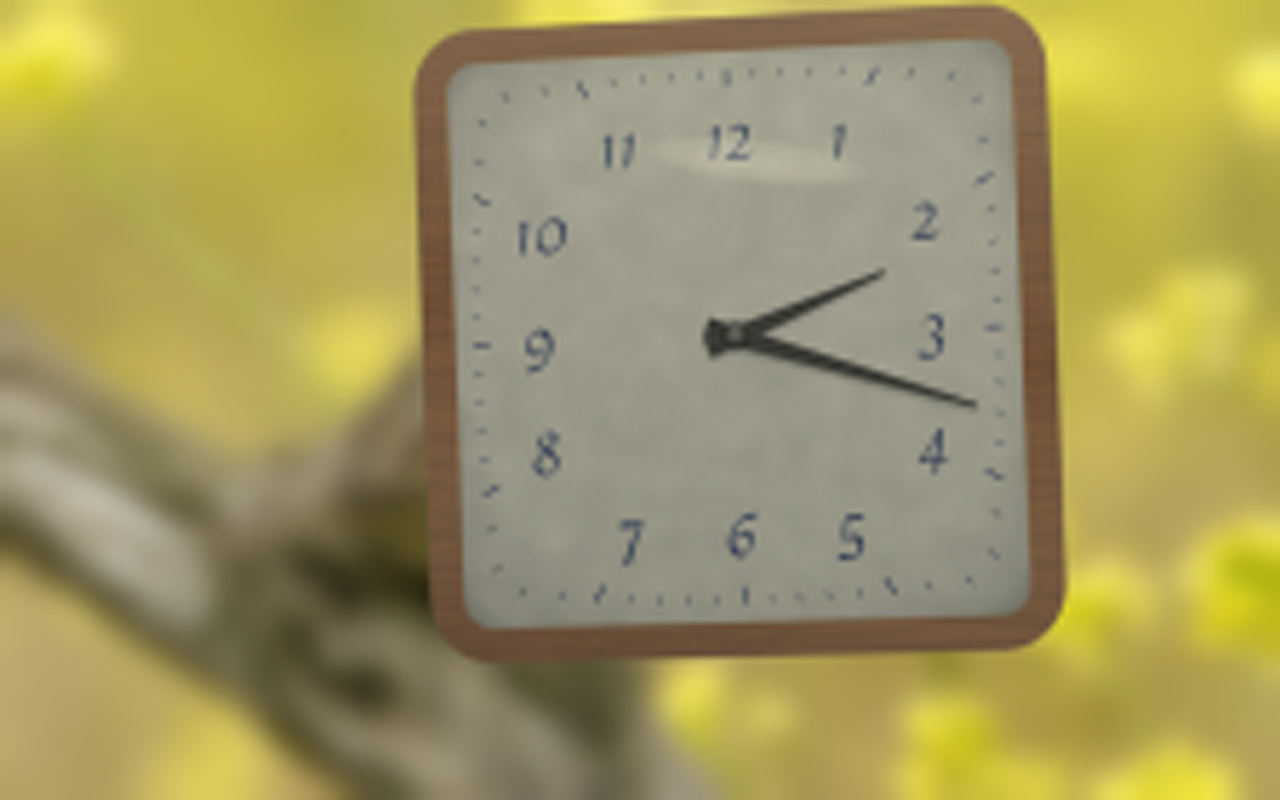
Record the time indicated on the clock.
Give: 2:18
